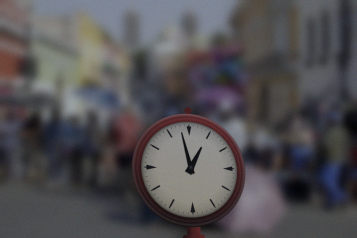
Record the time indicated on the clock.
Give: 12:58
